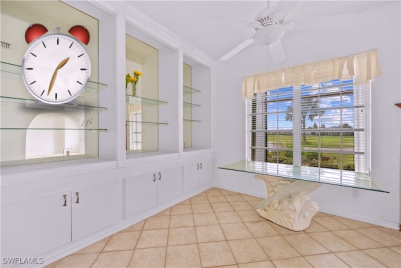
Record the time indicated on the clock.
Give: 1:33
